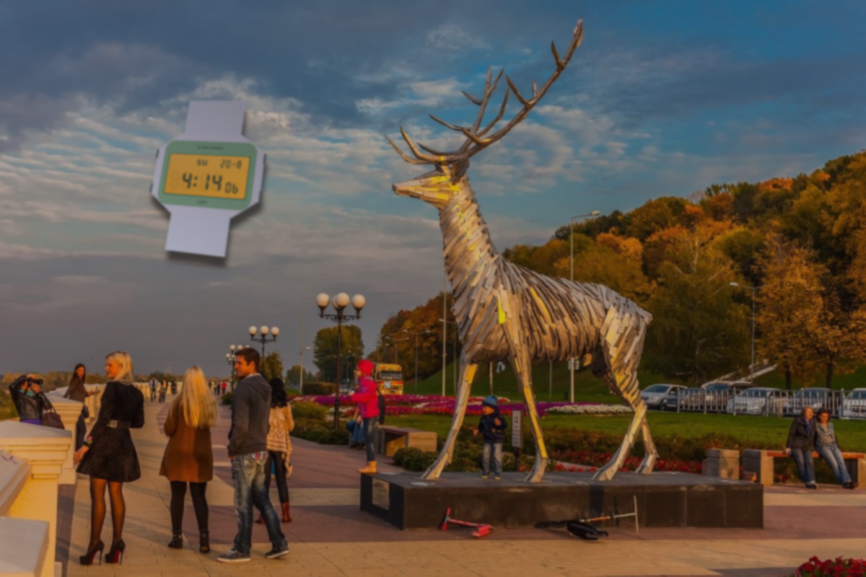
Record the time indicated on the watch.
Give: 4:14
